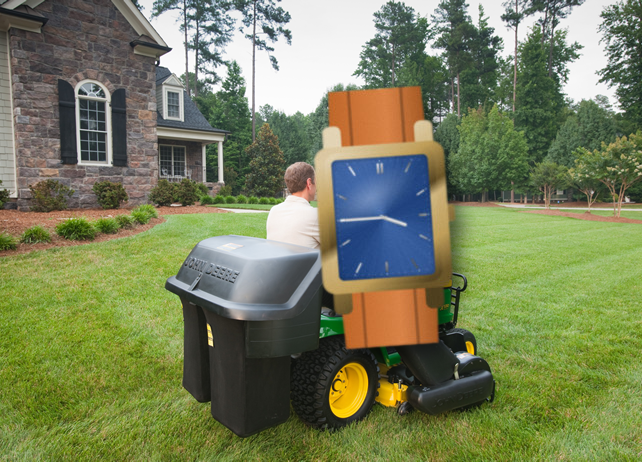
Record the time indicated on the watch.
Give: 3:45
